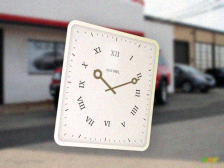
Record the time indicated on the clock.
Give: 10:11
